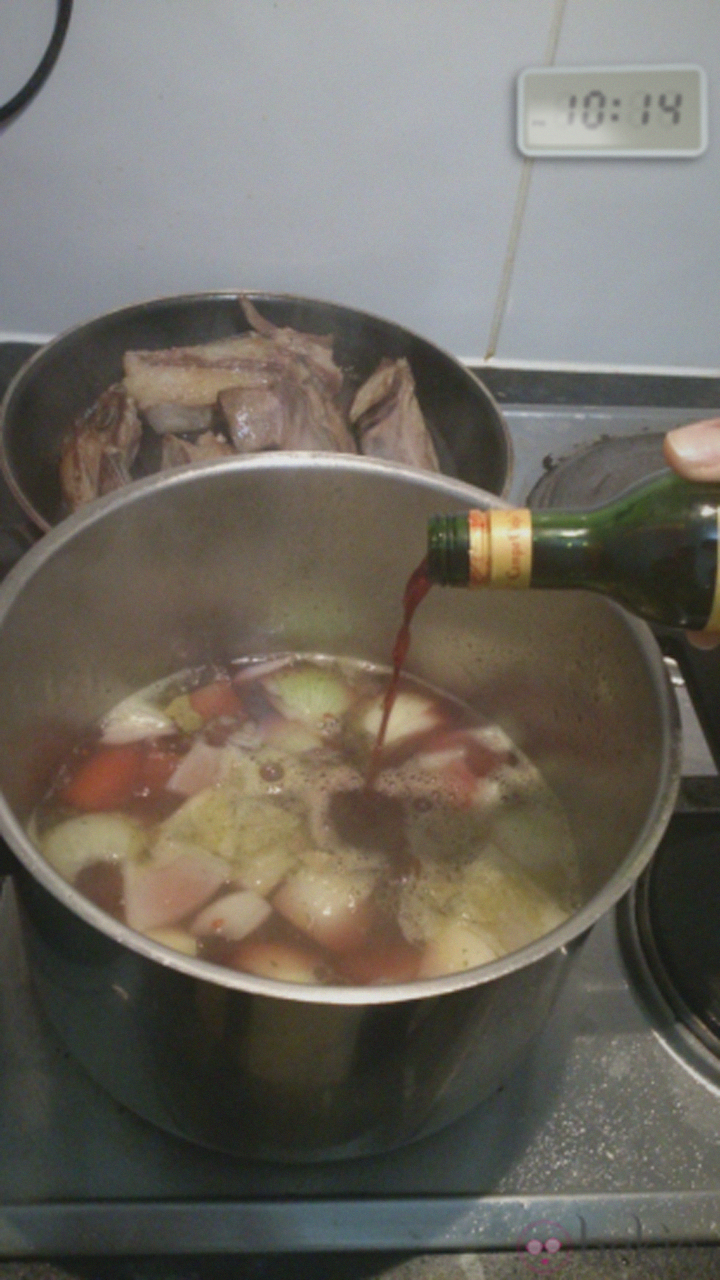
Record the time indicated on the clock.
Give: 10:14
